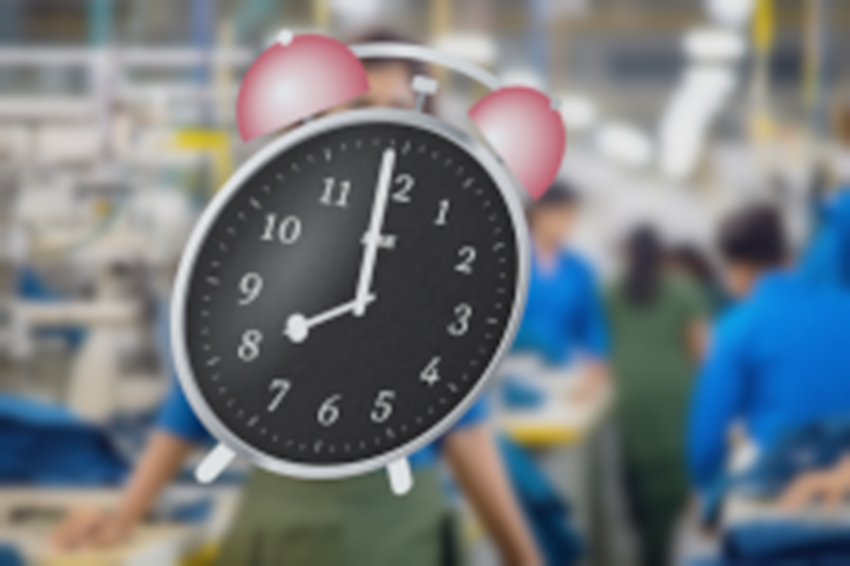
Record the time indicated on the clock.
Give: 7:59
